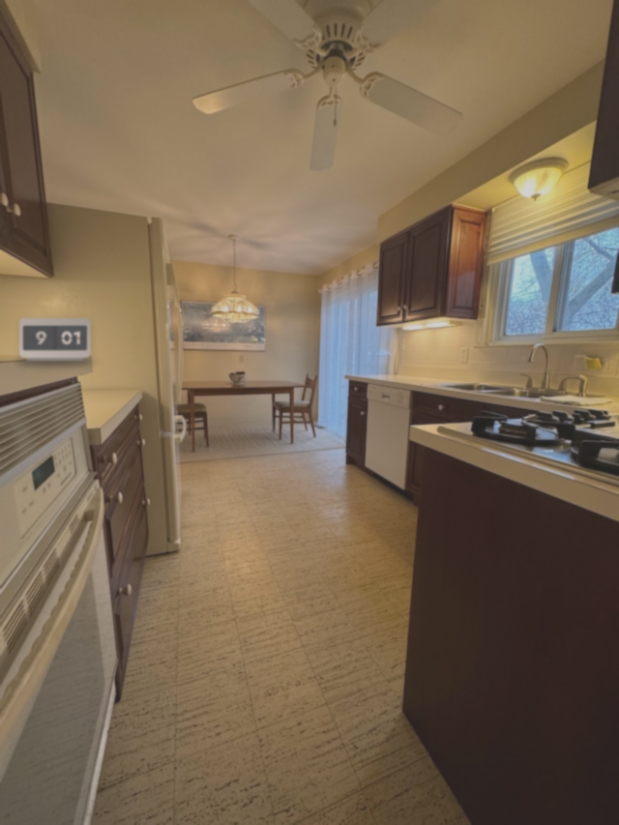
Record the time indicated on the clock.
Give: 9:01
